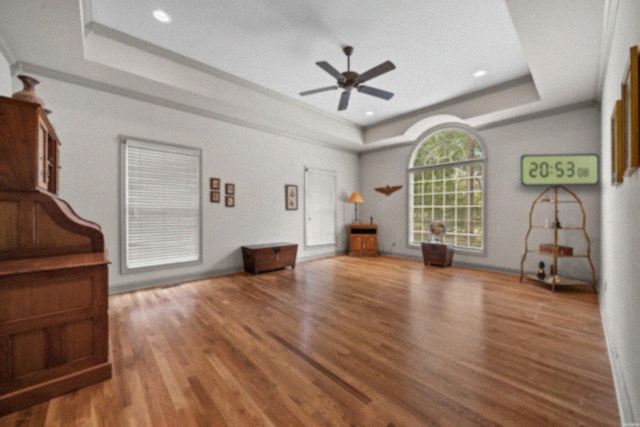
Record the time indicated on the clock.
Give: 20:53
